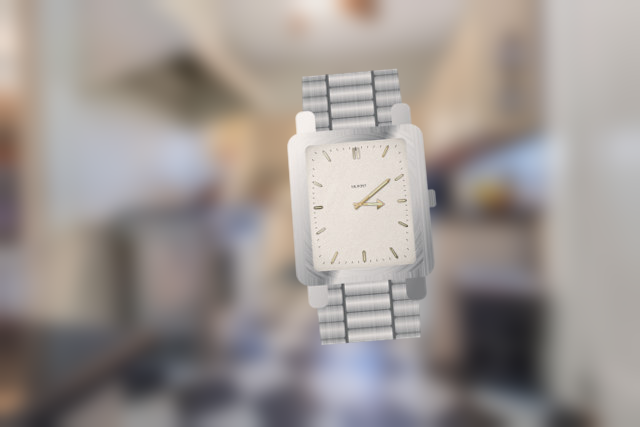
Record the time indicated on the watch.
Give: 3:09
